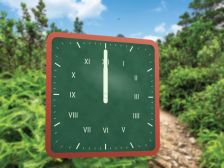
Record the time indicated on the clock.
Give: 12:00
